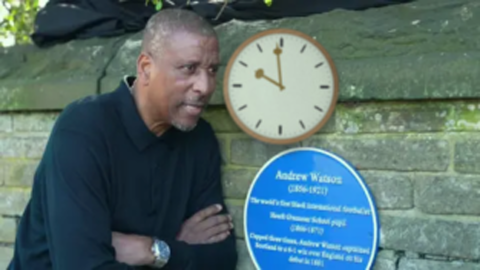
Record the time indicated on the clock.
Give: 9:59
